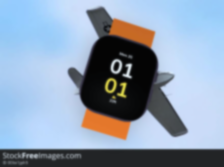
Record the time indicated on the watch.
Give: 1:01
